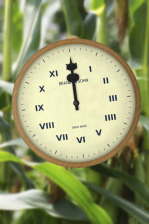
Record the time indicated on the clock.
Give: 12:00
